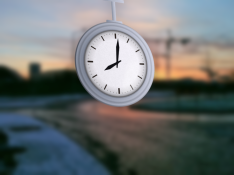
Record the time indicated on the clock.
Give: 8:01
